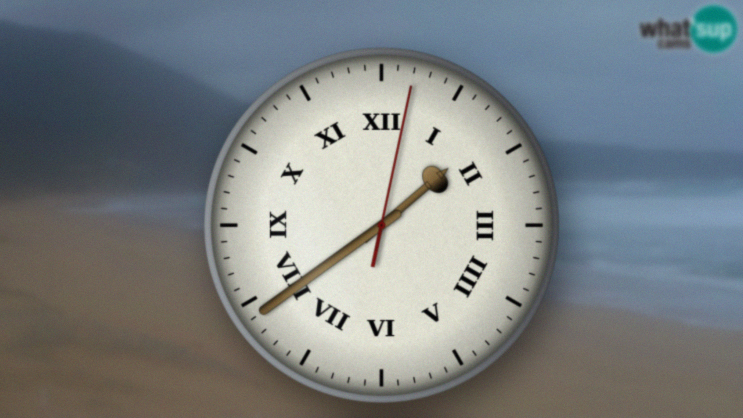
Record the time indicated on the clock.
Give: 1:39:02
